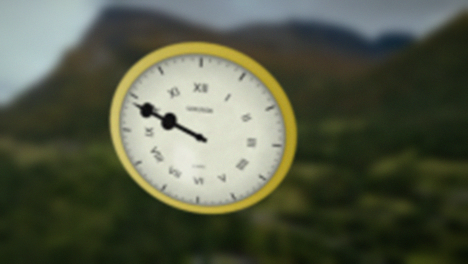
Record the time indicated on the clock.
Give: 9:49
